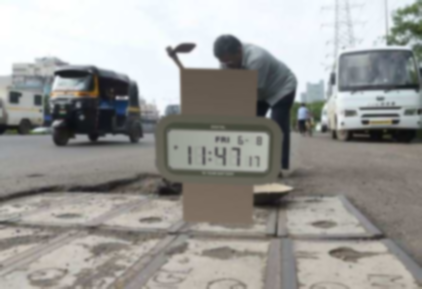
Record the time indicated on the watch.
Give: 11:47
